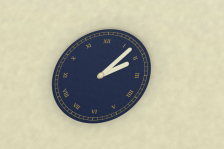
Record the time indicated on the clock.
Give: 2:07
